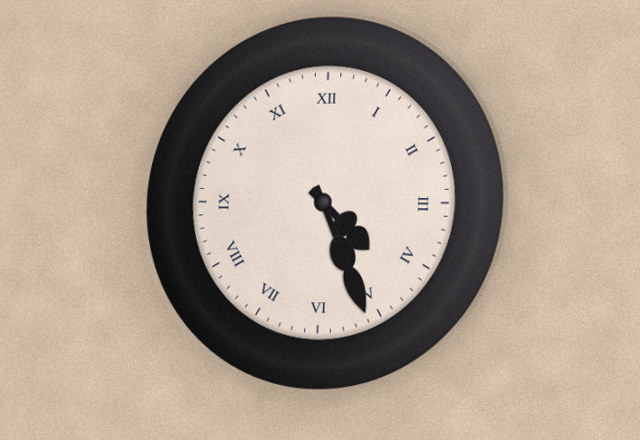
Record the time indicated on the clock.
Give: 4:26
